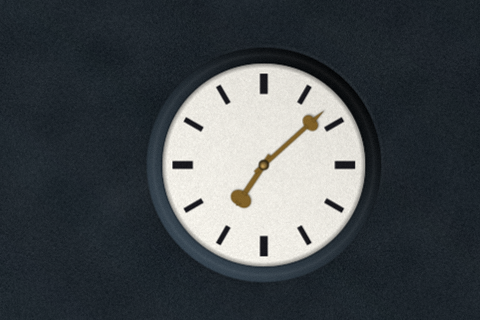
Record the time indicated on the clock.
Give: 7:08
